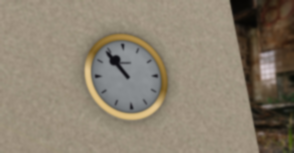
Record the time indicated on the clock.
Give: 10:54
